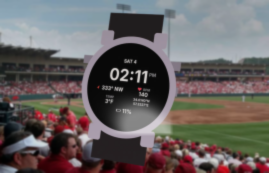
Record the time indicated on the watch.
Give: 2:11
